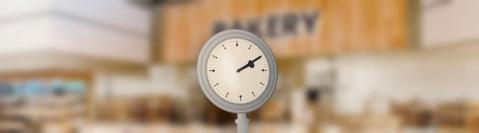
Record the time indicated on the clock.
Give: 2:10
